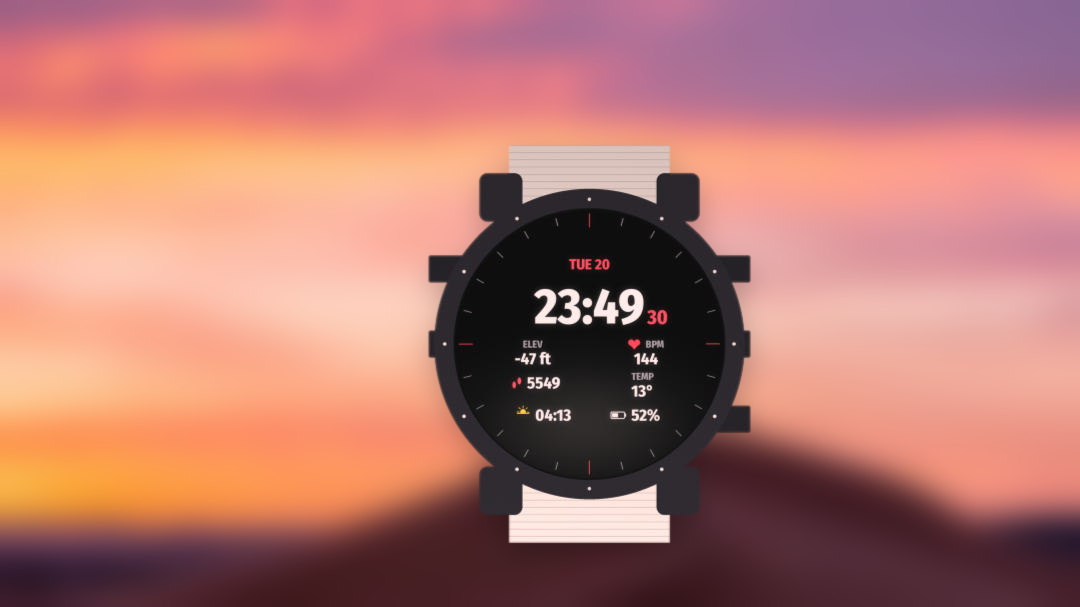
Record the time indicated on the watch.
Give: 23:49:30
